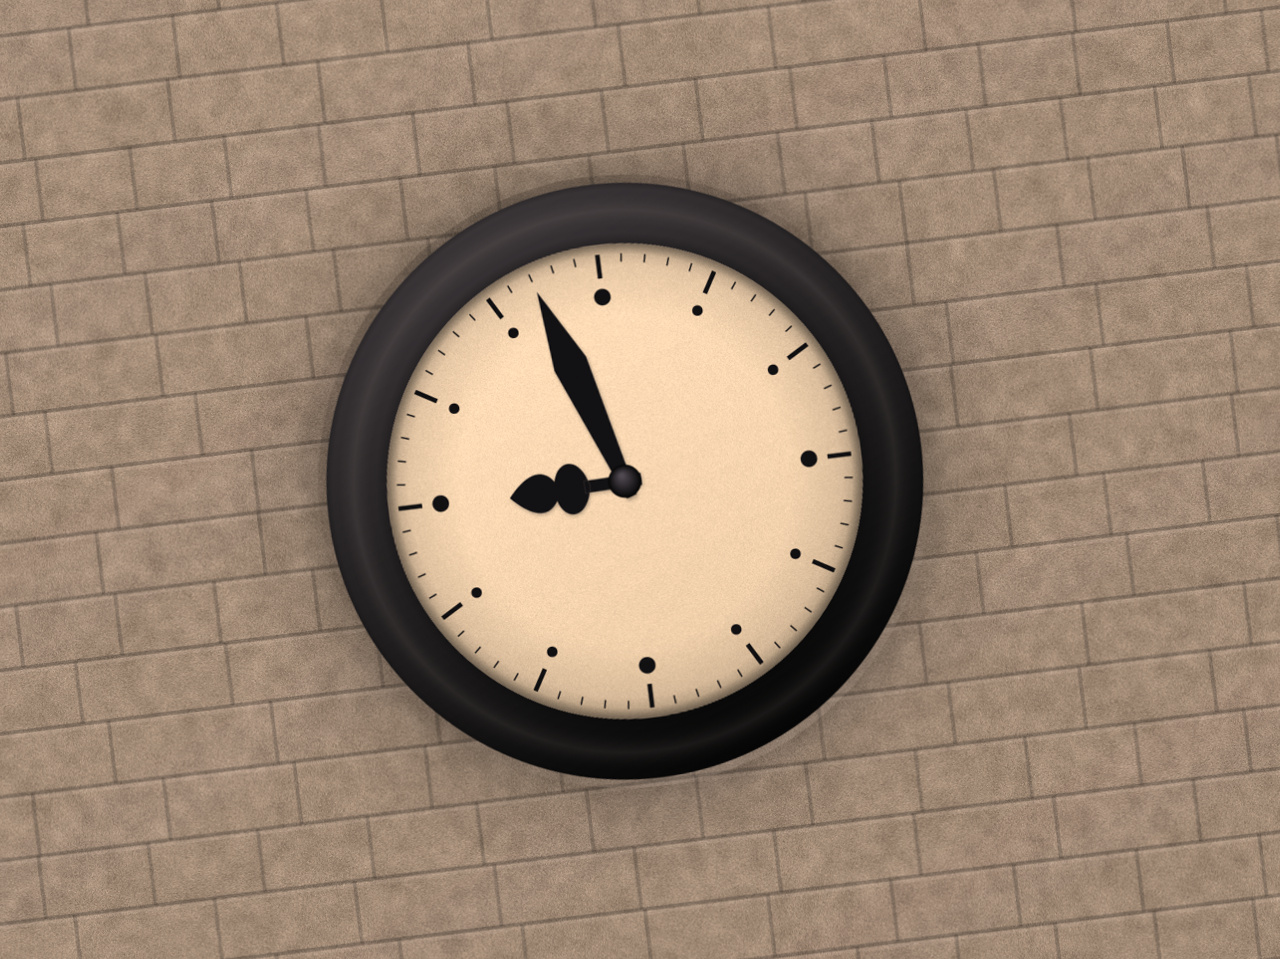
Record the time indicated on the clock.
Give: 8:57
